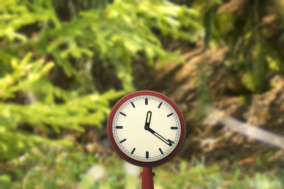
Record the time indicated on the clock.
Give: 12:21
